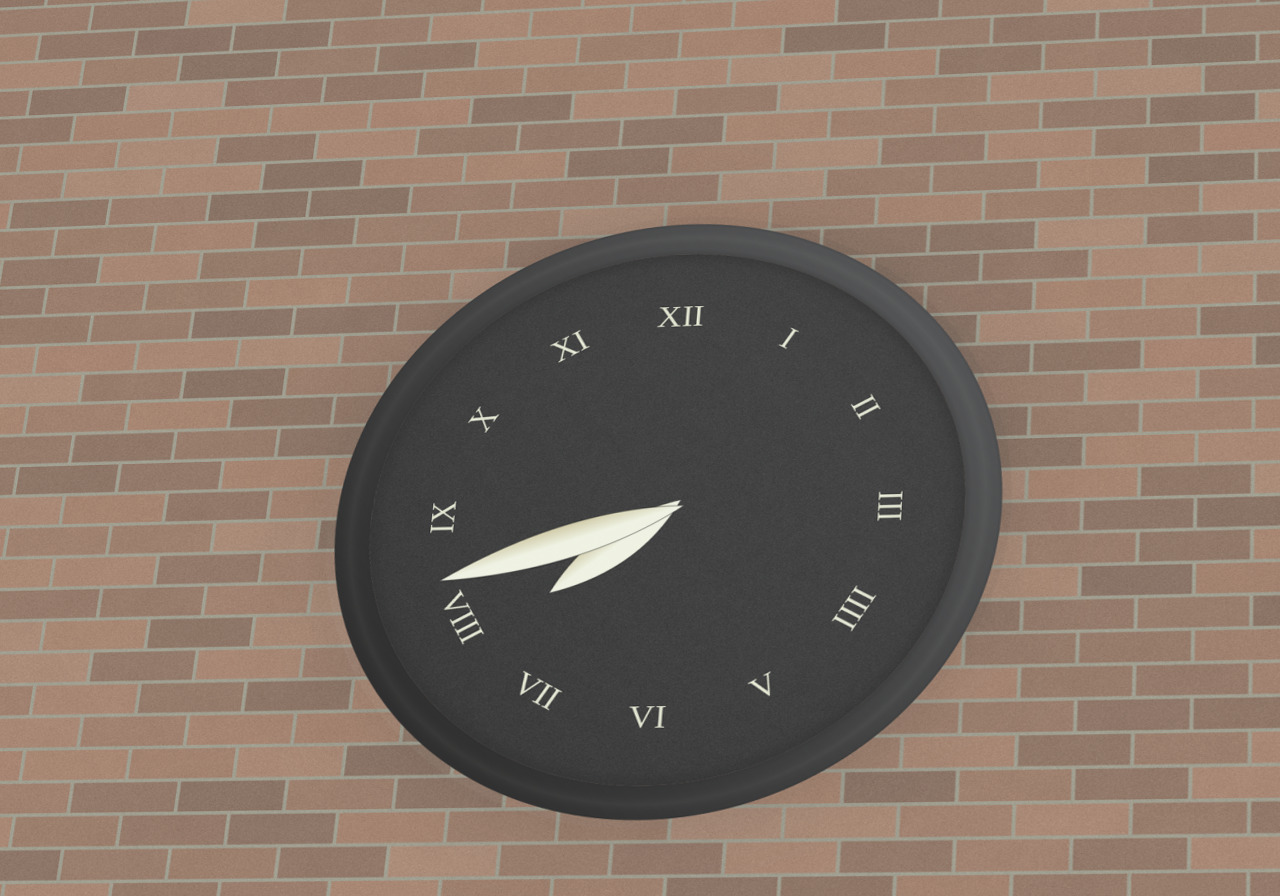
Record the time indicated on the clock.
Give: 7:42
